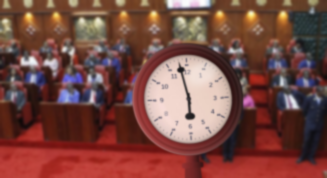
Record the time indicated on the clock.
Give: 5:58
